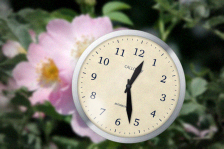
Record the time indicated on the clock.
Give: 12:27
